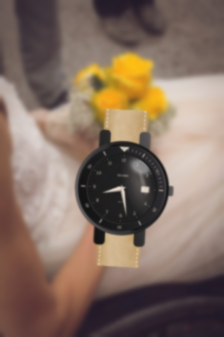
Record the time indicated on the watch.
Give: 8:28
